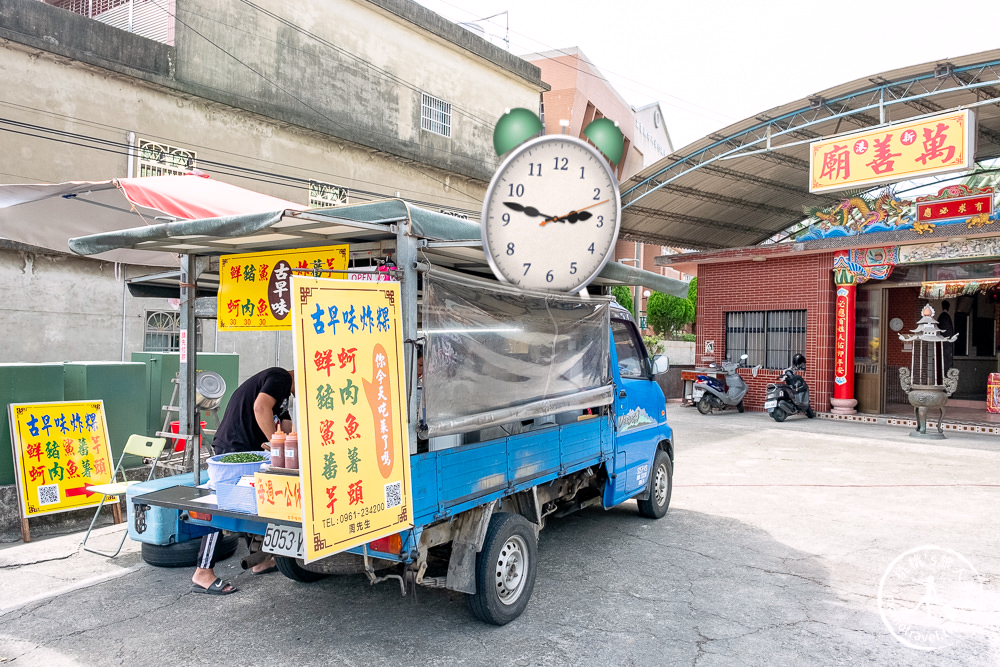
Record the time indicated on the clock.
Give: 2:47:12
